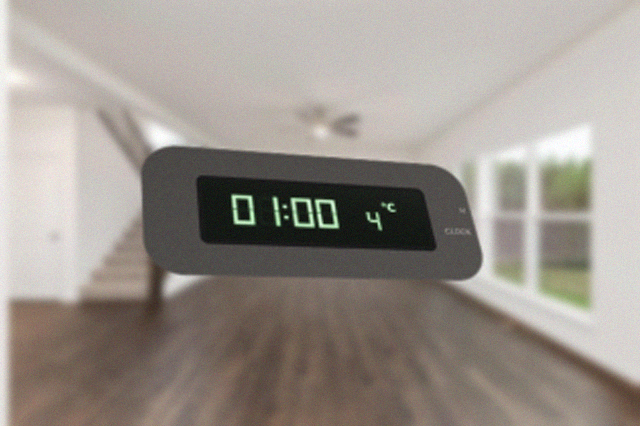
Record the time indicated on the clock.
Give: 1:00
